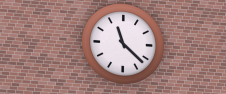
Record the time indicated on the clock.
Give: 11:22
